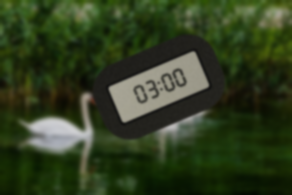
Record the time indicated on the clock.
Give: 3:00
